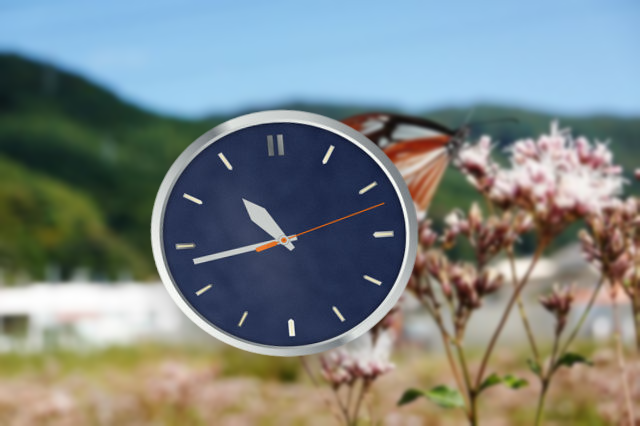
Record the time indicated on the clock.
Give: 10:43:12
